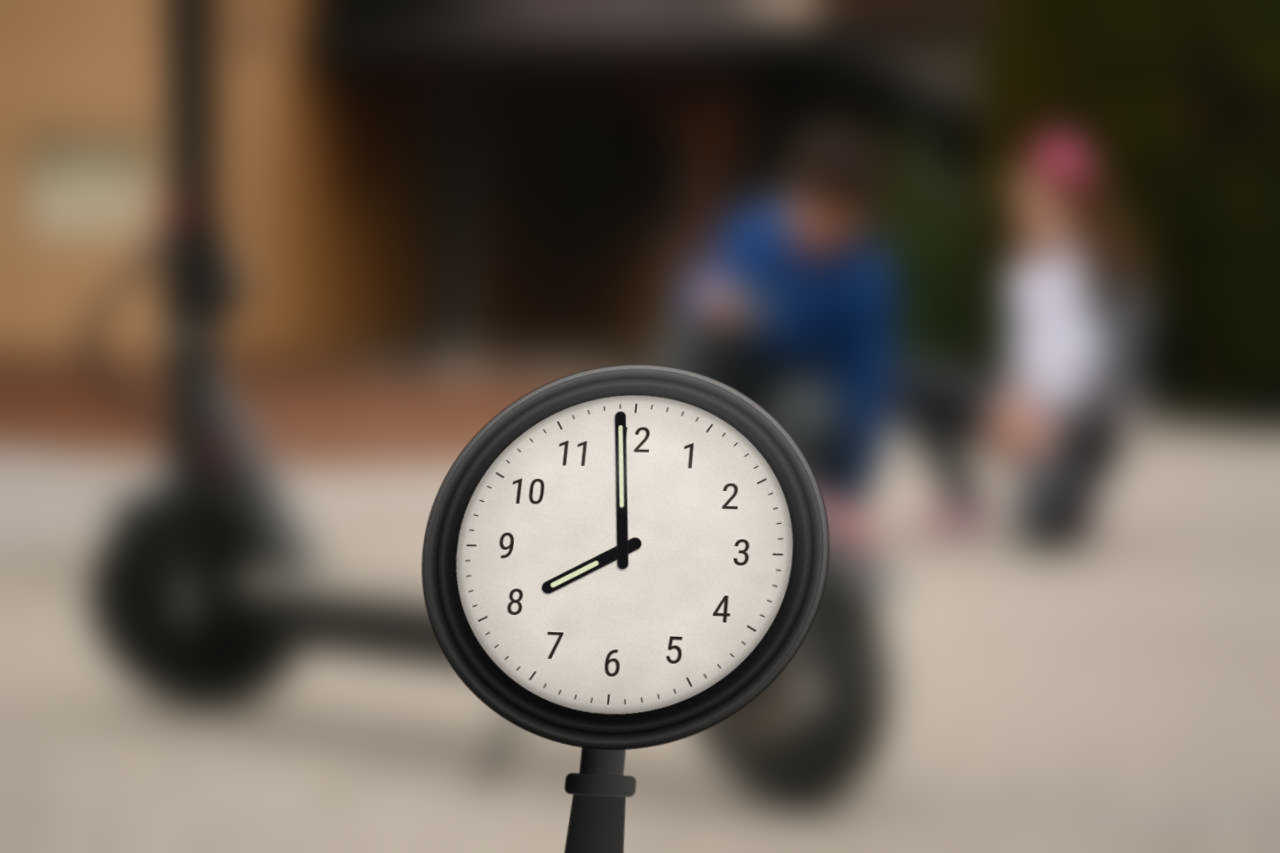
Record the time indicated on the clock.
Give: 7:59
